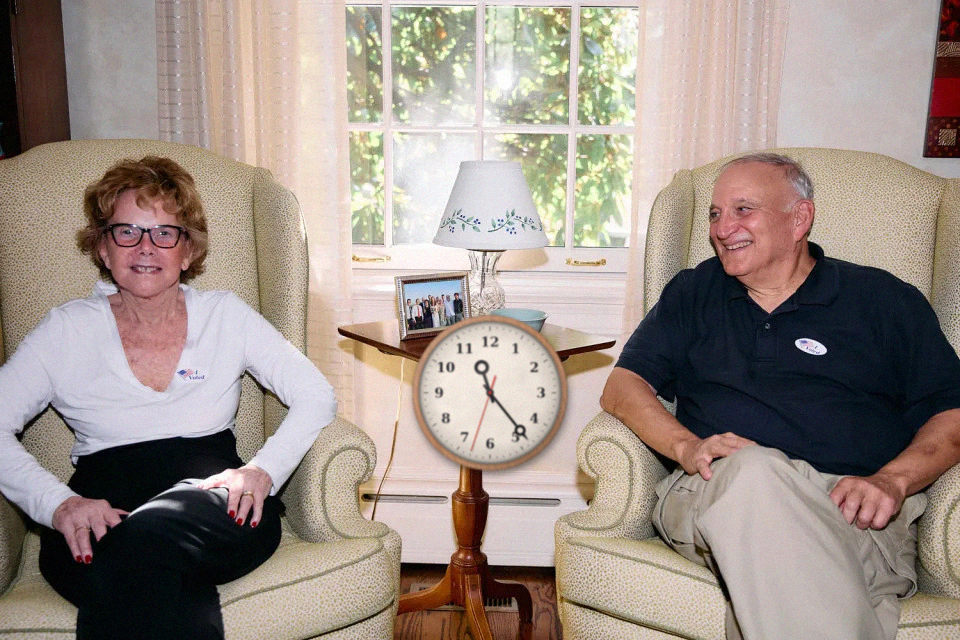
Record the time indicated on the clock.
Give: 11:23:33
